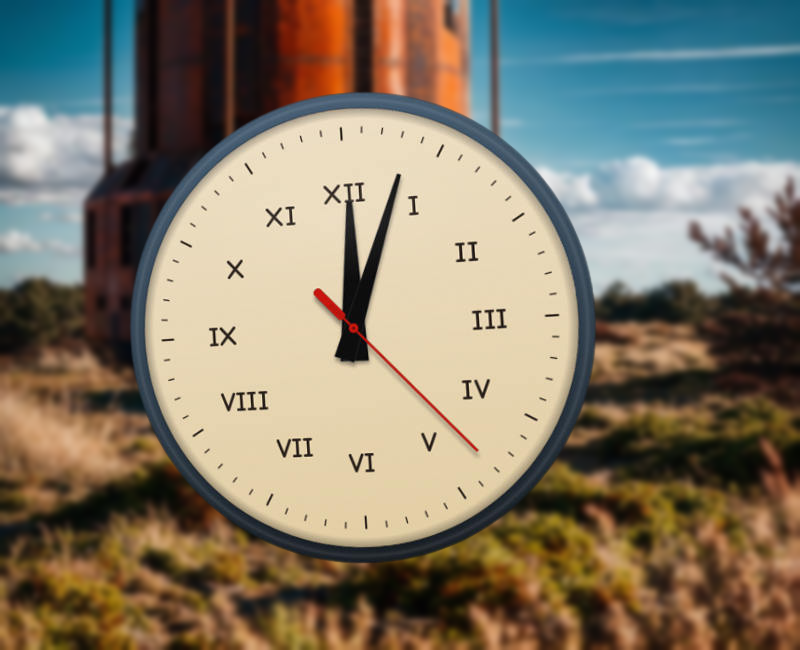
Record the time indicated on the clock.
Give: 12:03:23
